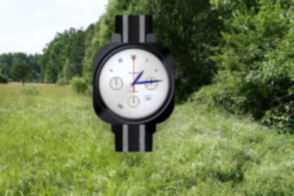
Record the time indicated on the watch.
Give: 1:14
